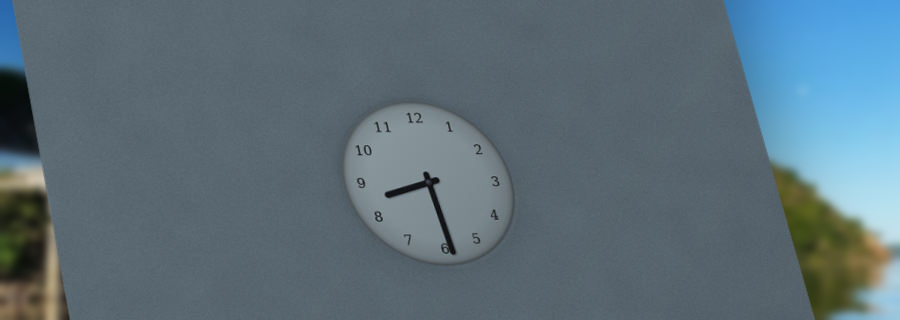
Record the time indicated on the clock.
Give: 8:29
